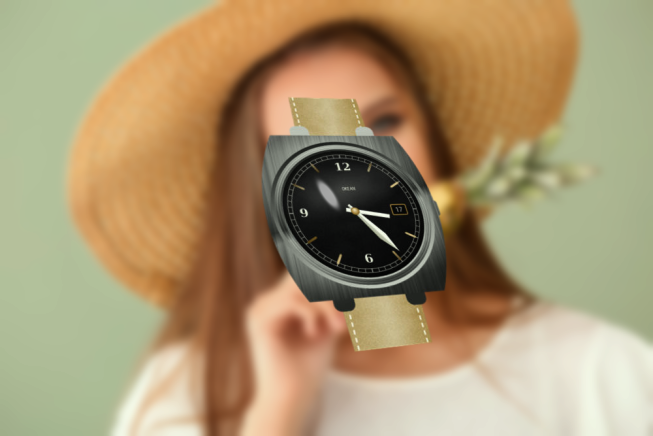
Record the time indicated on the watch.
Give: 3:24
